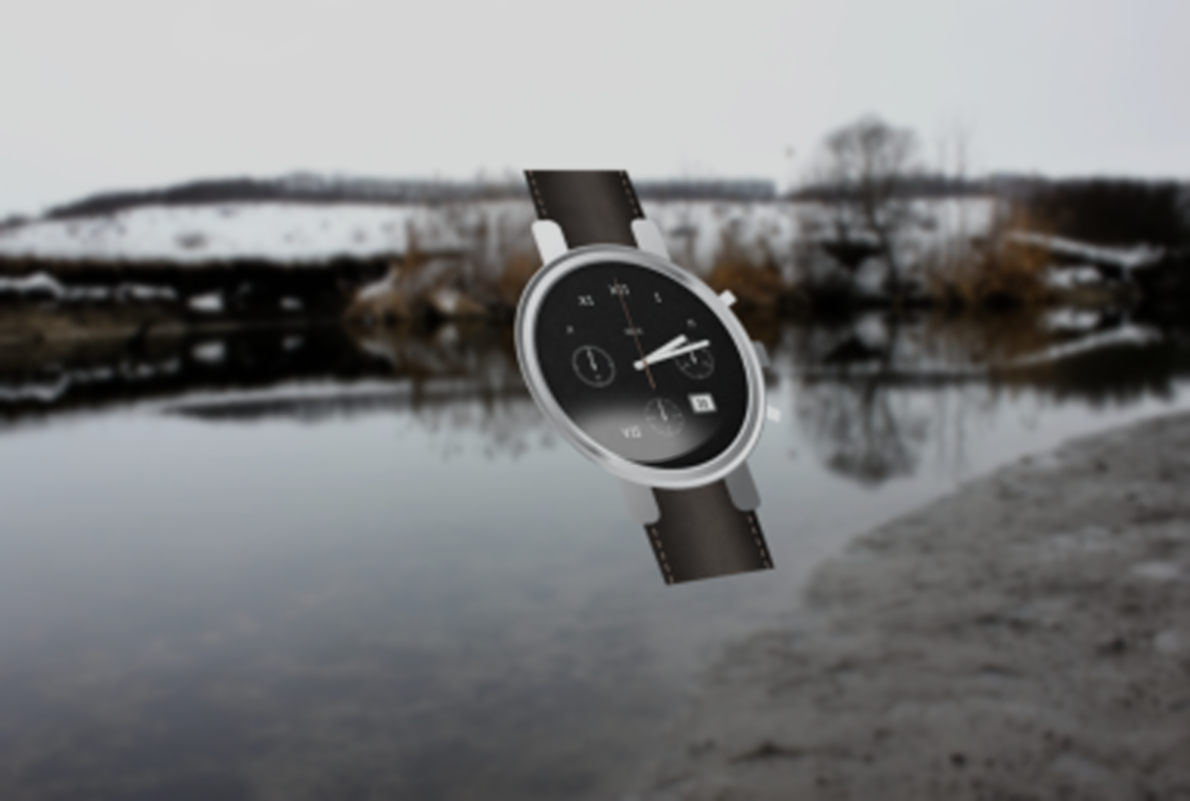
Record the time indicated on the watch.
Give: 2:13
